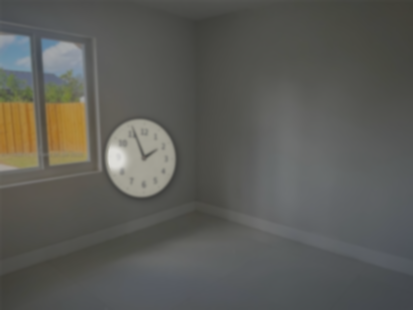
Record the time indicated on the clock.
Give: 1:56
